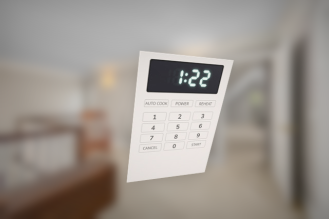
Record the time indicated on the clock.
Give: 1:22
